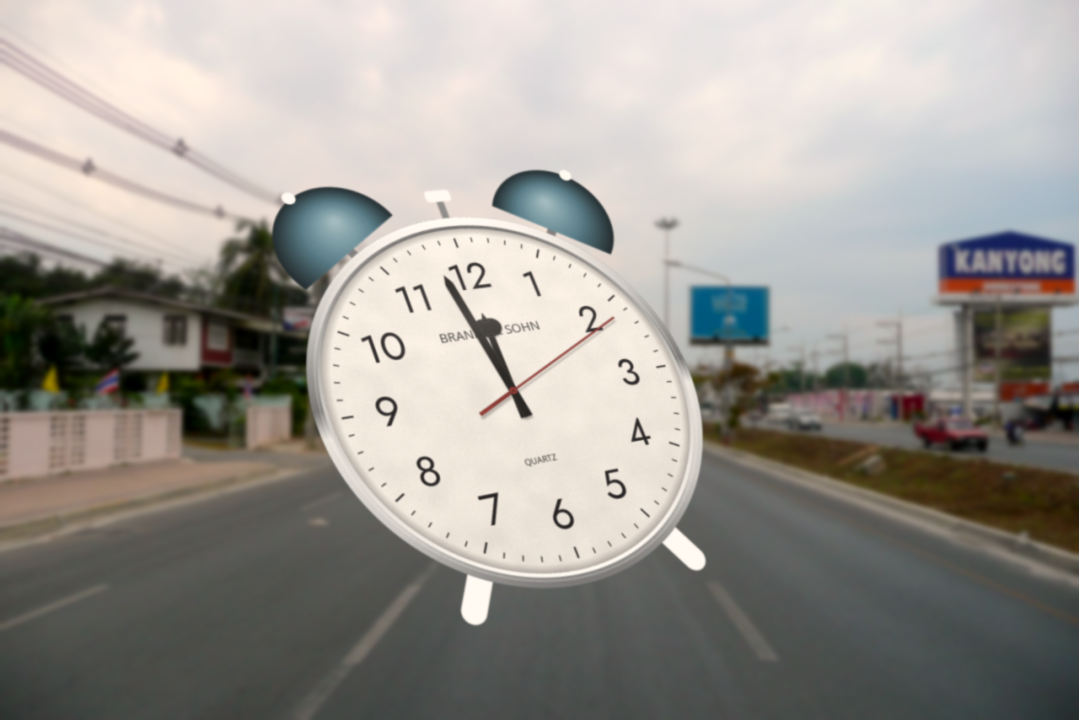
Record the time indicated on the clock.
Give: 11:58:11
